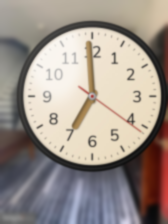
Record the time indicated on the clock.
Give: 6:59:21
